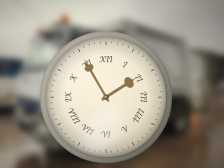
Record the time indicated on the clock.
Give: 1:55
